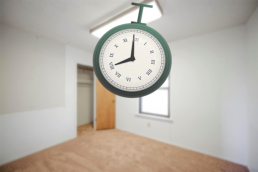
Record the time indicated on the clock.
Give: 7:59
